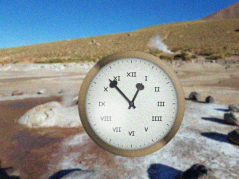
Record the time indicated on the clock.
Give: 12:53
